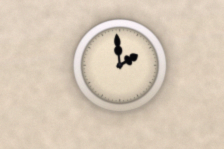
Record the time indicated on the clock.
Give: 1:59
